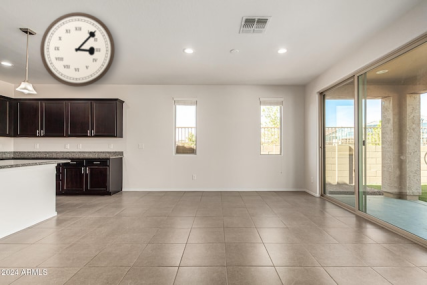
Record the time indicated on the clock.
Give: 3:07
